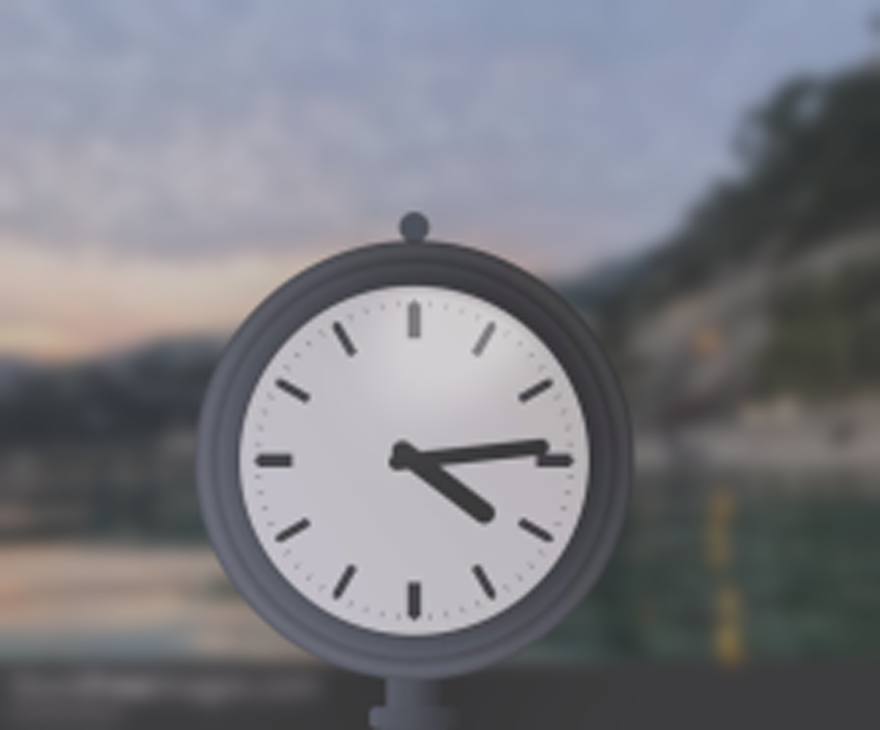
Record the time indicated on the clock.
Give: 4:14
